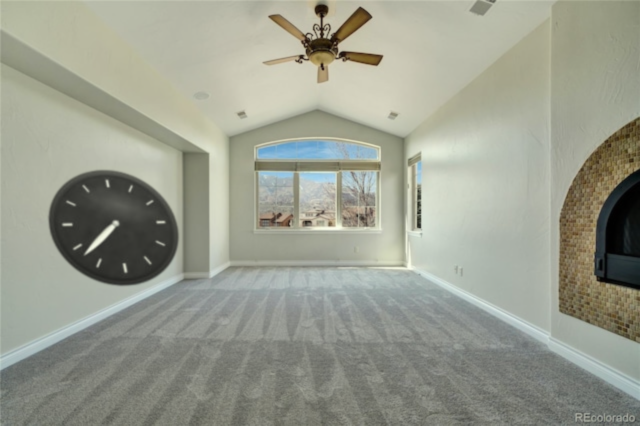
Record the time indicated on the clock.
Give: 7:38
